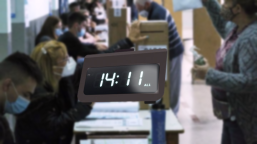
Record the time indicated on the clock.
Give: 14:11
